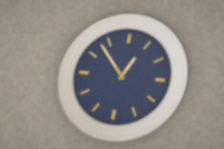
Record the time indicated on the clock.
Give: 12:53
